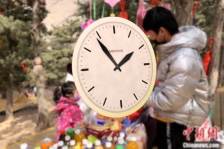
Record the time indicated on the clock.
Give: 1:54
